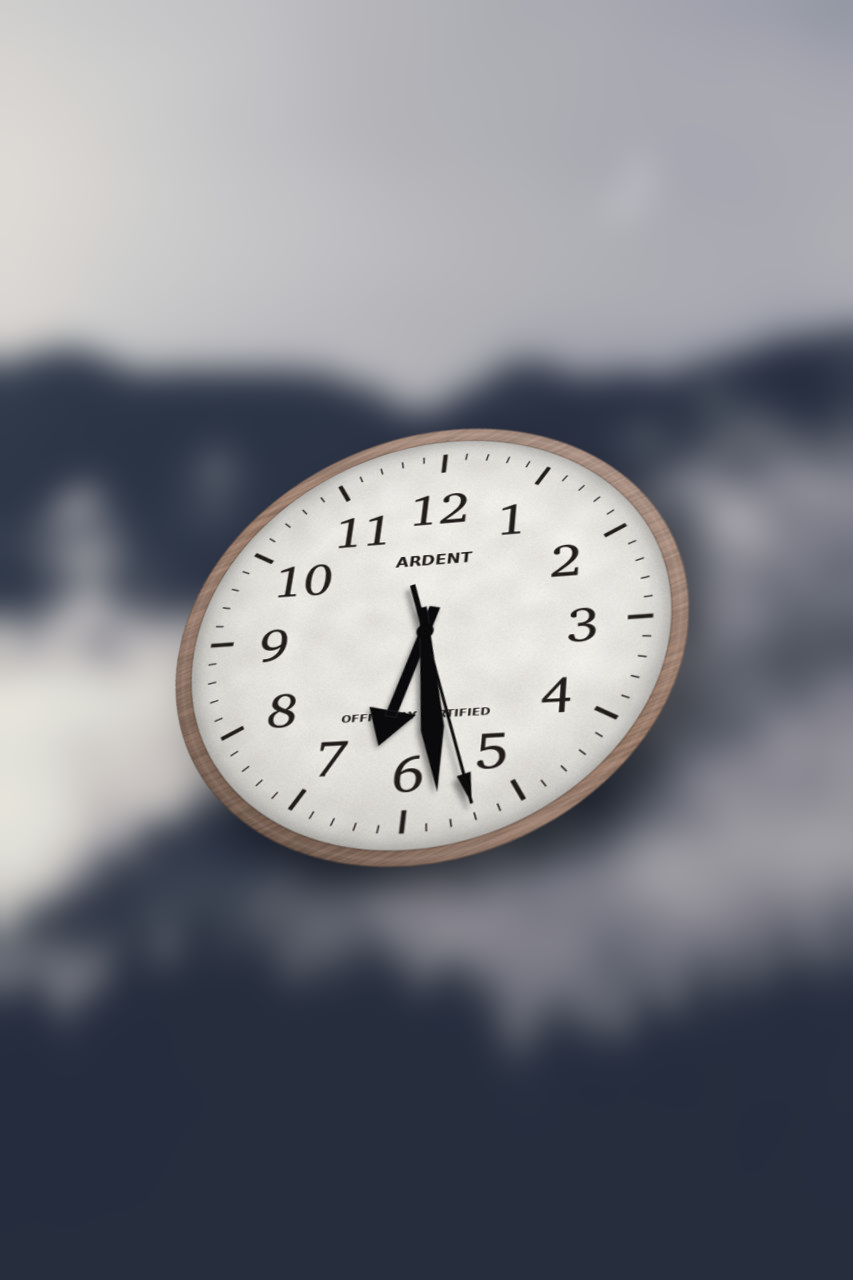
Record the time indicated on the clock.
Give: 6:28:27
